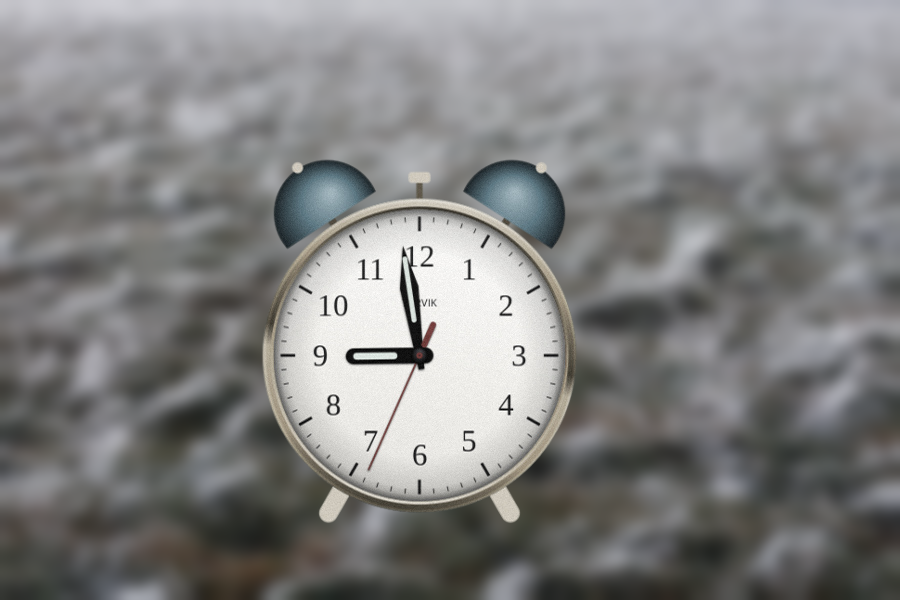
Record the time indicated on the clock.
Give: 8:58:34
